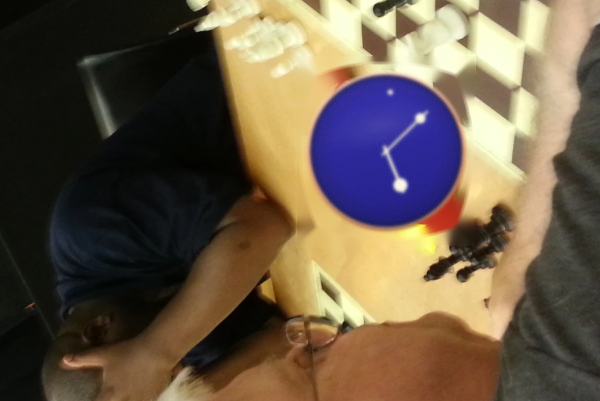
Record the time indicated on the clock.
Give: 5:07
